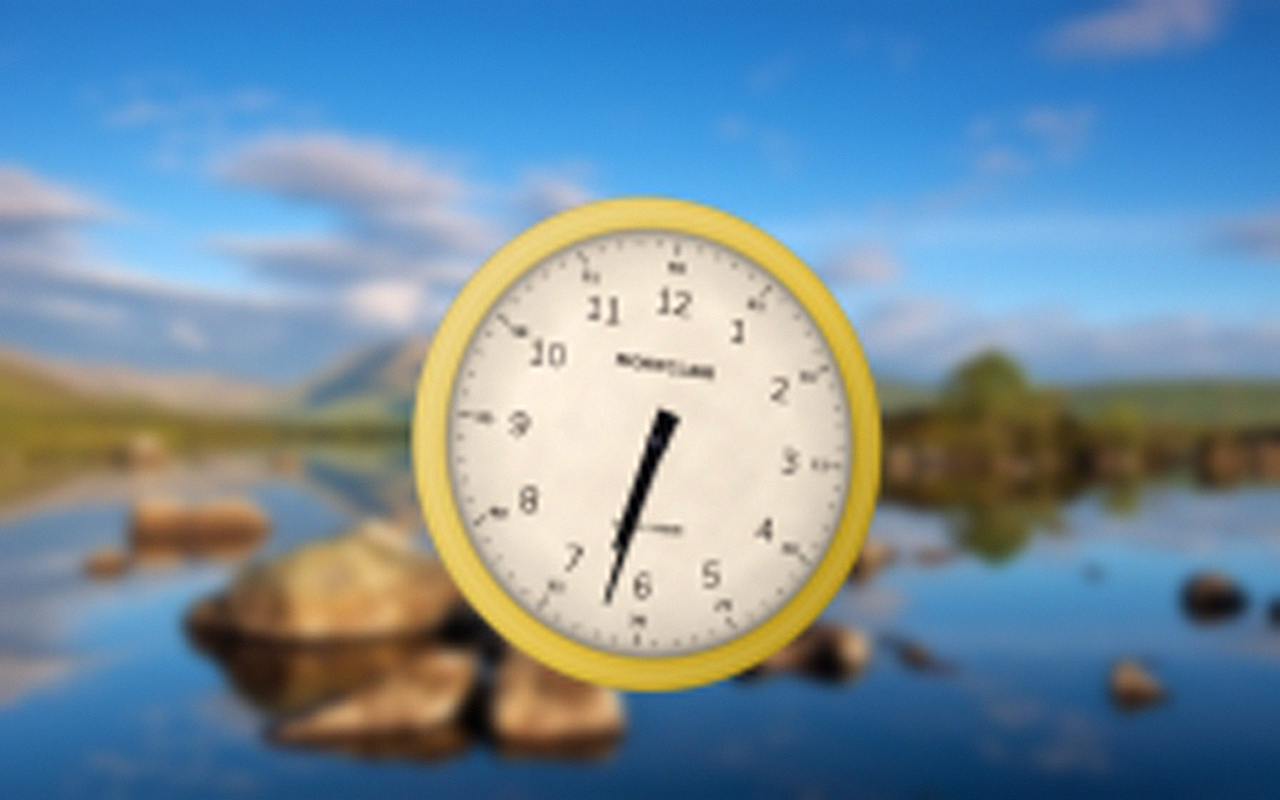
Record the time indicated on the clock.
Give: 6:32
